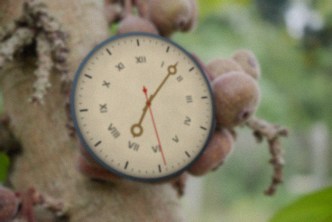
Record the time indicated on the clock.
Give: 7:07:29
